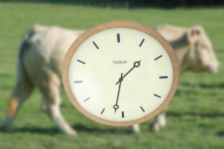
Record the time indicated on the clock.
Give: 1:32
